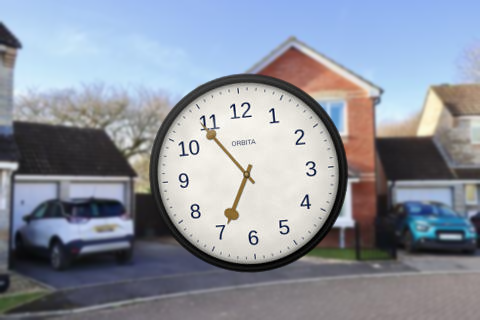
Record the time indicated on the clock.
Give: 6:54
